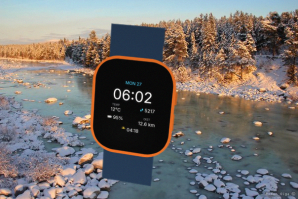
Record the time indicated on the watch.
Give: 6:02
